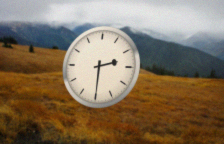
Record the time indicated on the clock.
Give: 2:30
